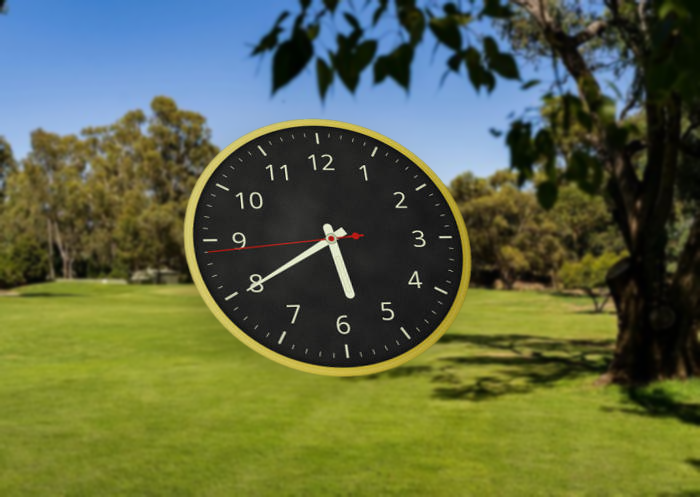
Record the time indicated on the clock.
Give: 5:39:44
